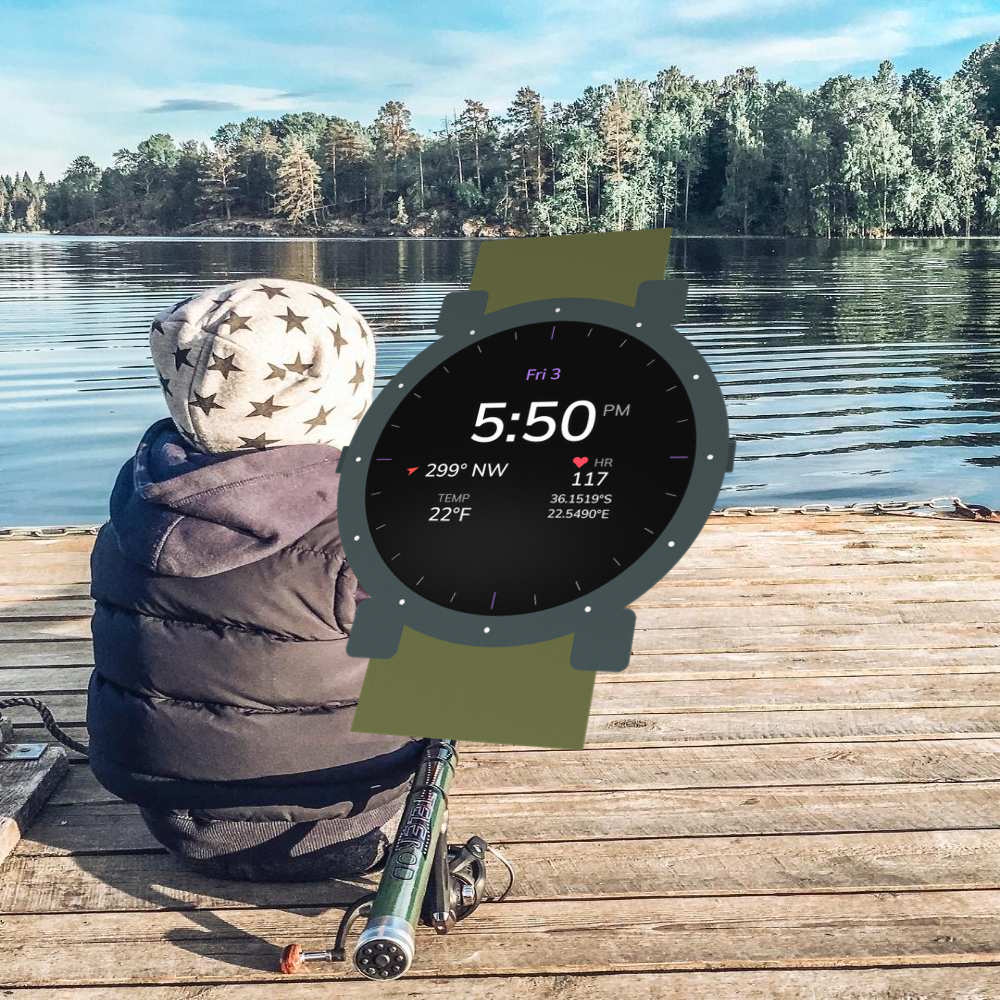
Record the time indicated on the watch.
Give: 5:50
